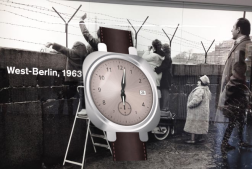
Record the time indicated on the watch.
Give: 6:02
